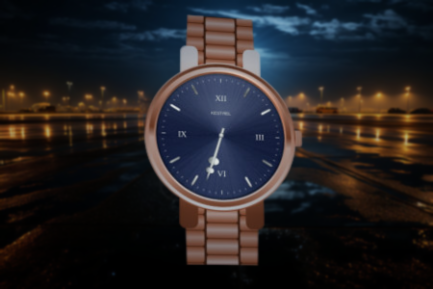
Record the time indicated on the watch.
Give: 6:33
